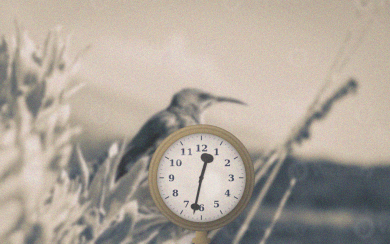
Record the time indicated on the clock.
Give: 12:32
